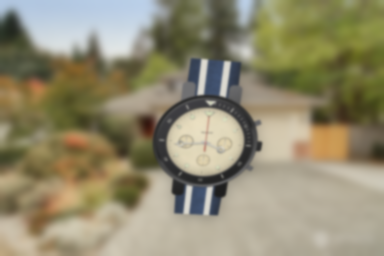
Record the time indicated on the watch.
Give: 3:44
